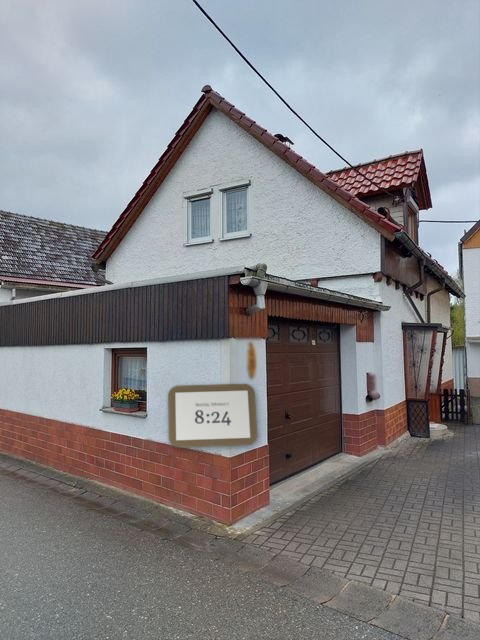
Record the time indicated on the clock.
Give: 8:24
